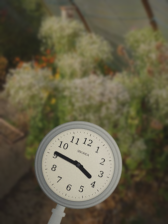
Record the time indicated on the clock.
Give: 3:46
